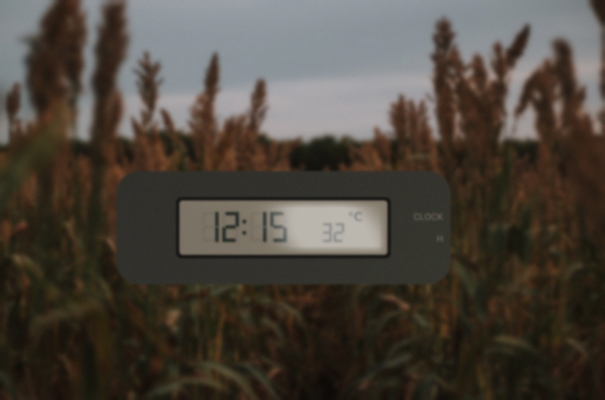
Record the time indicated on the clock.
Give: 12:15
